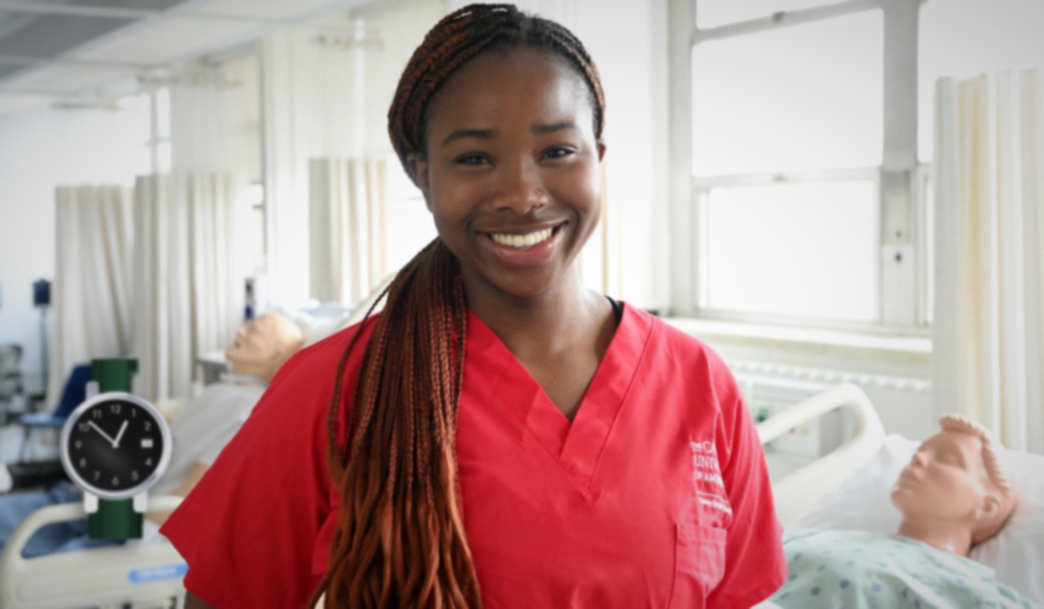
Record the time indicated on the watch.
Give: 12:52
